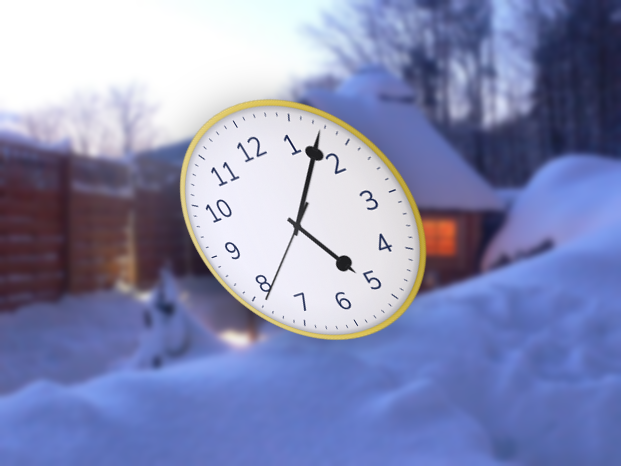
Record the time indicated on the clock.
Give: 5:07:39
